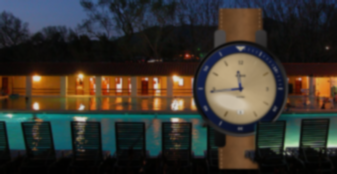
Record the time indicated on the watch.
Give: 11:44
